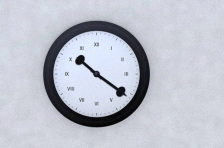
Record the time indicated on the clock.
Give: 10:21
